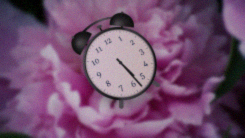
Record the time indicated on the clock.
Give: 5:28
